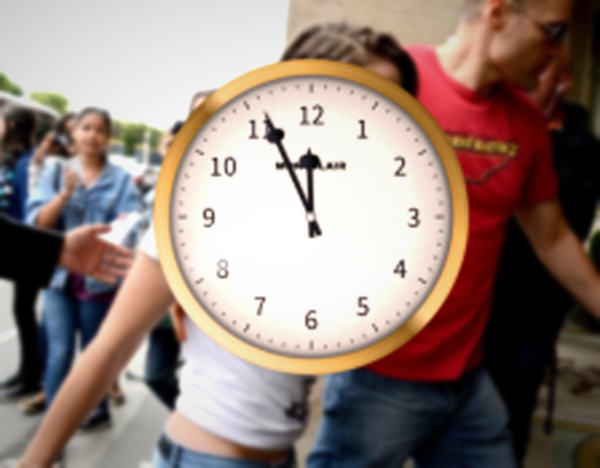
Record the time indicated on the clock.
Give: 11:56
